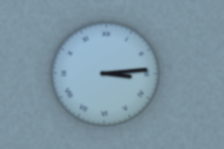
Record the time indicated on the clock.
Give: 3:14
